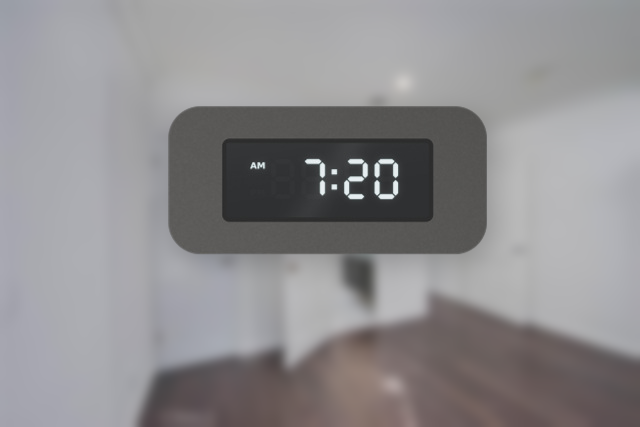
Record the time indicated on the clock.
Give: 7:20
